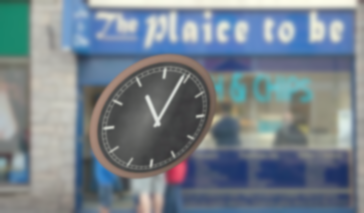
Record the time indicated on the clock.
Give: 11:04
